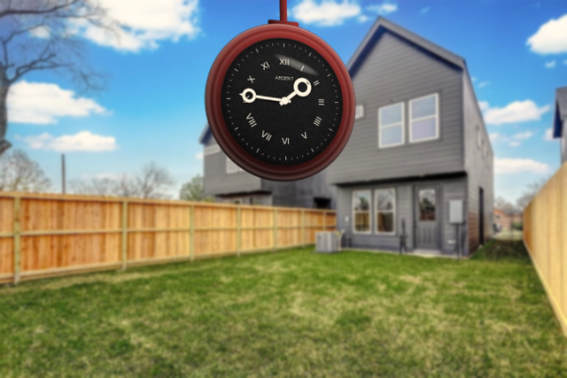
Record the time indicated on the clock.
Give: 1:46
